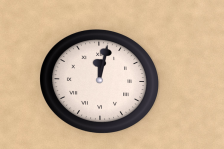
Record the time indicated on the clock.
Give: 12:02
